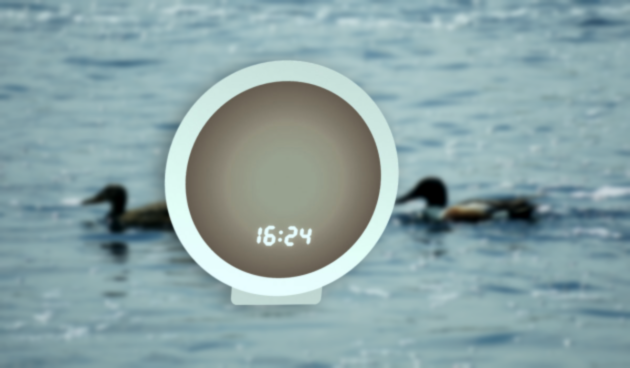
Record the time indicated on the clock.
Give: 16:24
